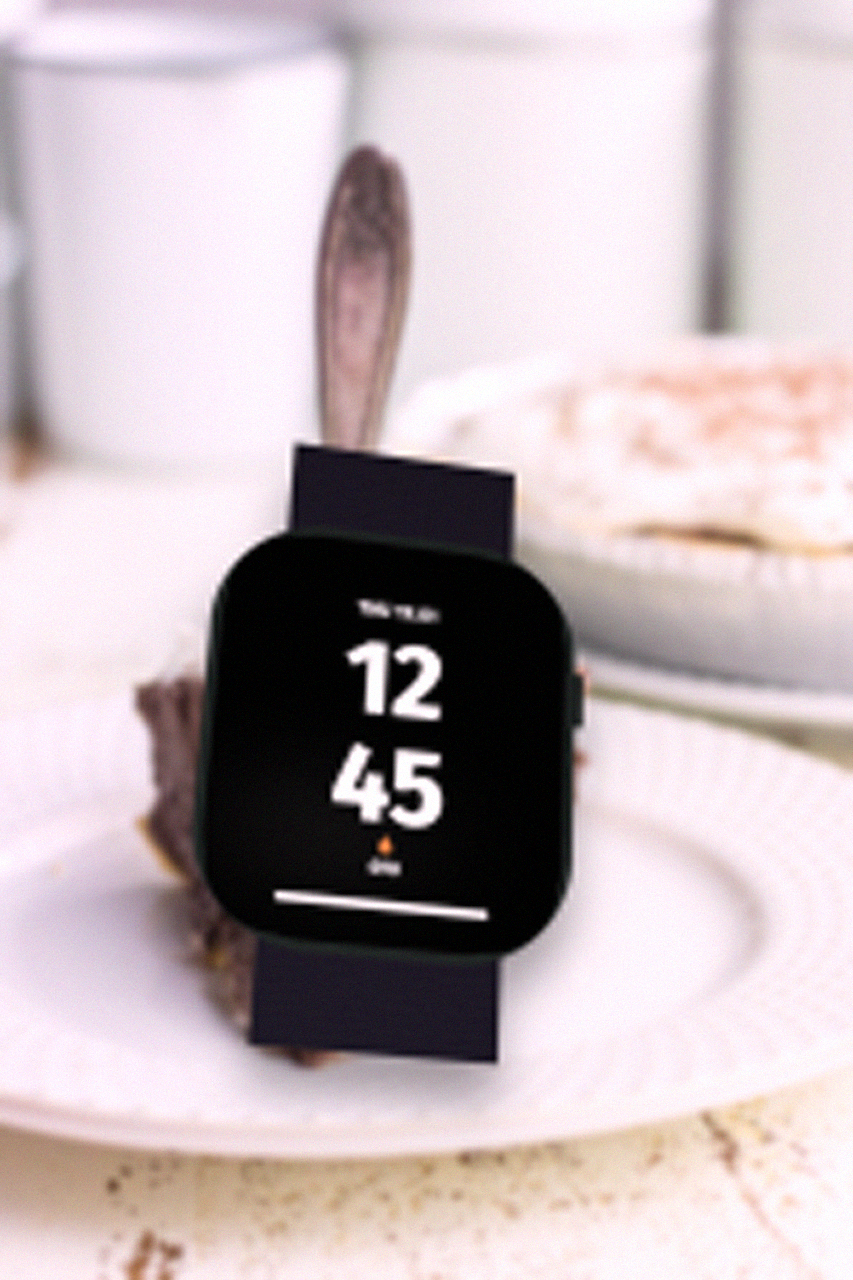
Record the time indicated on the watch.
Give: 12:45
